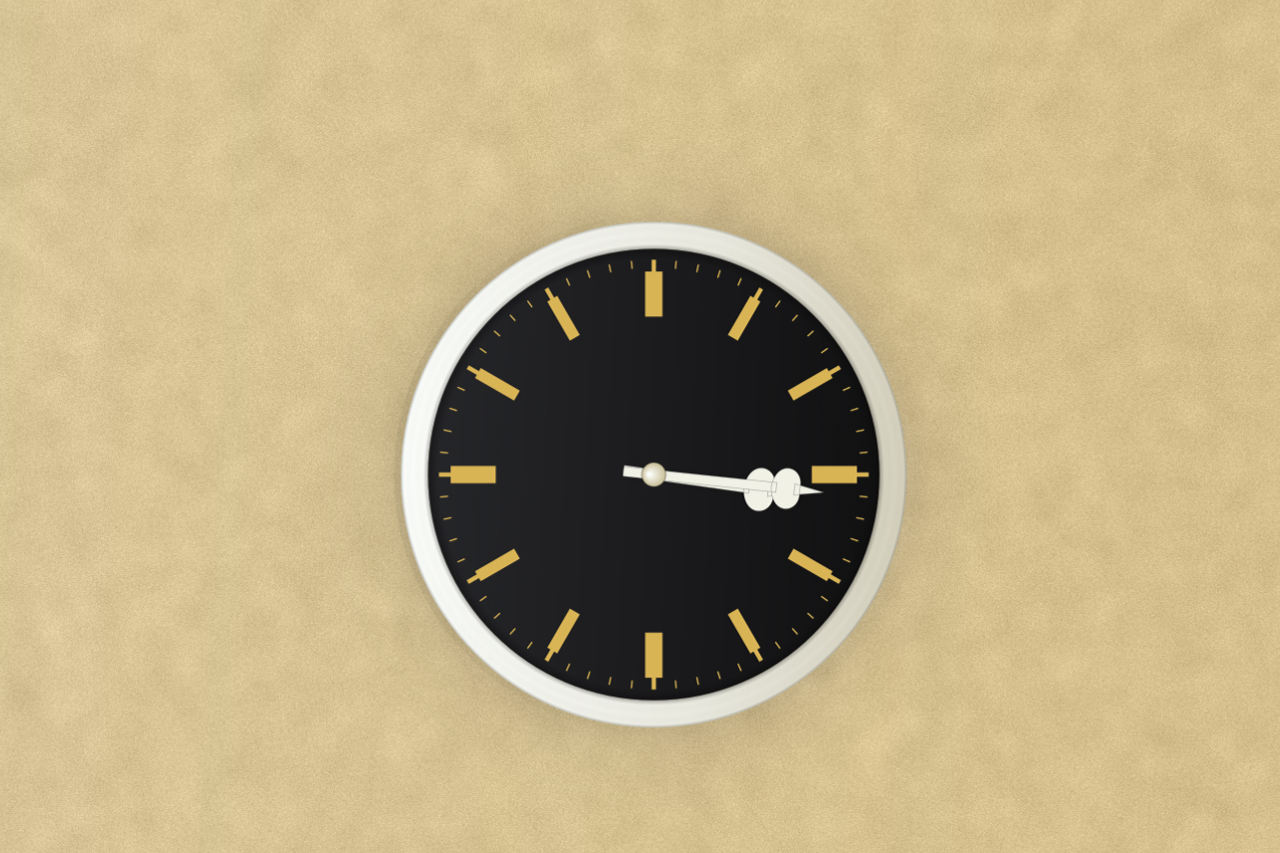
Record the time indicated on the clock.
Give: 3:16
